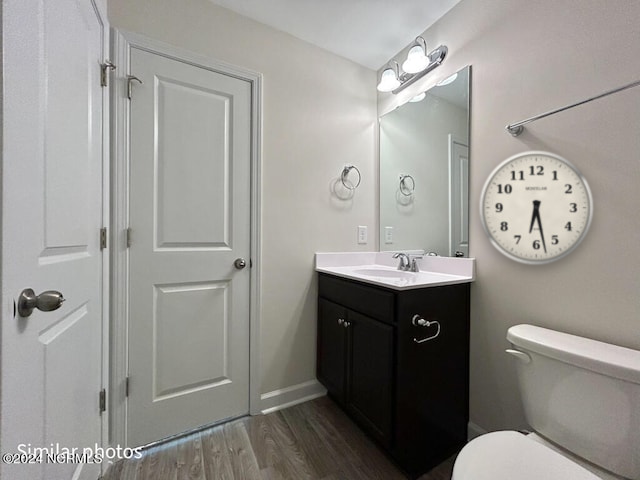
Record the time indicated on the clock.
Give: 6:28
